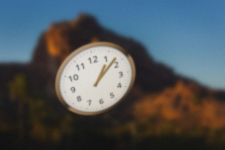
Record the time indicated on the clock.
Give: 1:08
